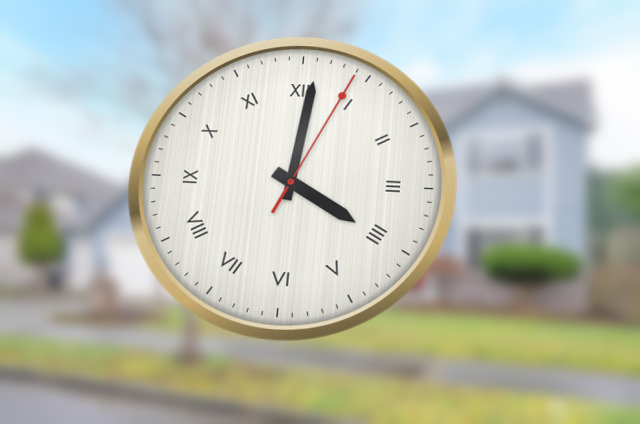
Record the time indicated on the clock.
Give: 4:01:04
